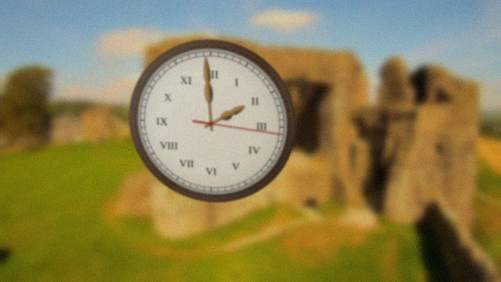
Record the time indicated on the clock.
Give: 1:59:16
